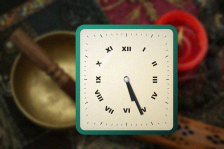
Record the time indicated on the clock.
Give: 5:26
